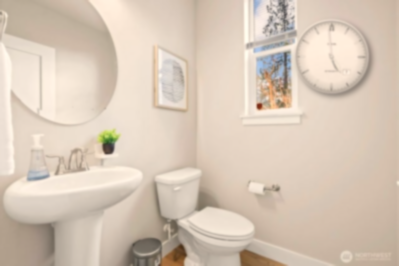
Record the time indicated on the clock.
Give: 4:59
